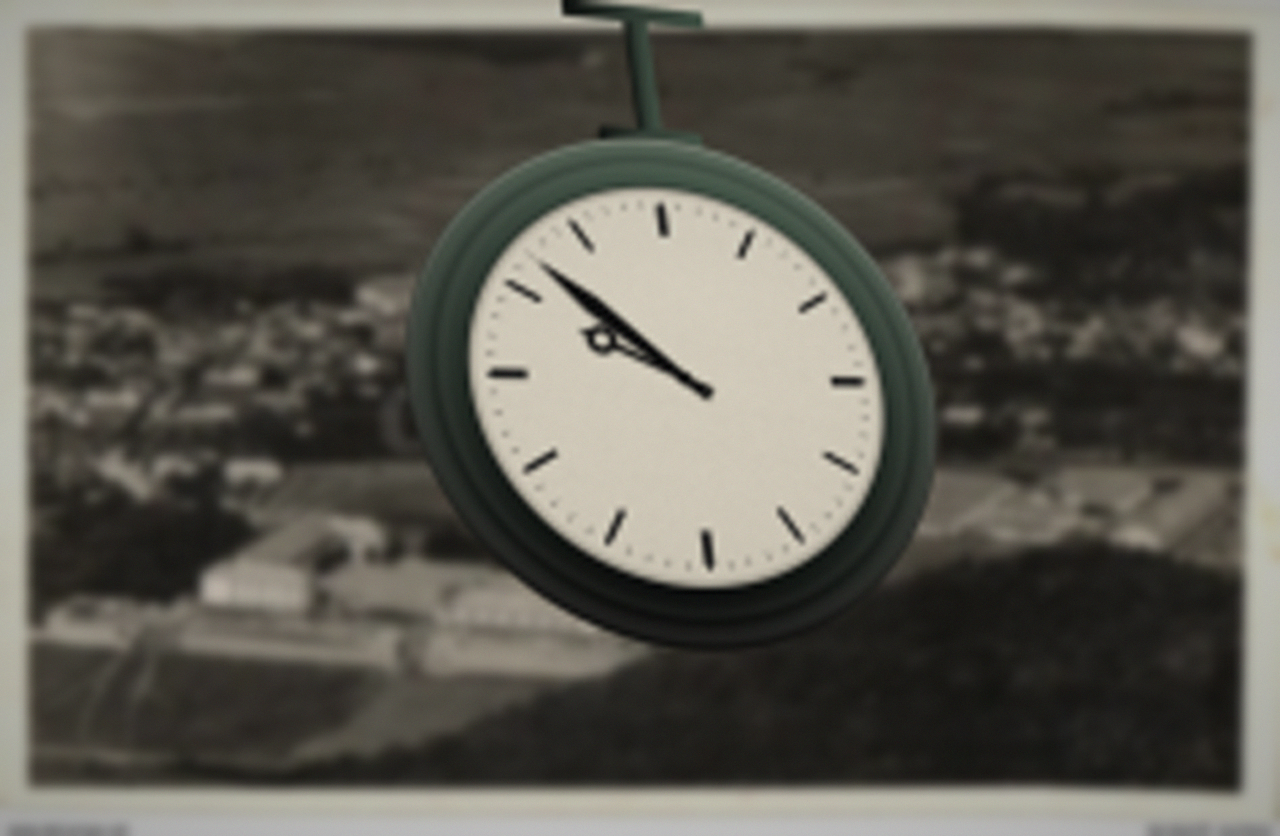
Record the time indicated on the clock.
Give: 9:52
